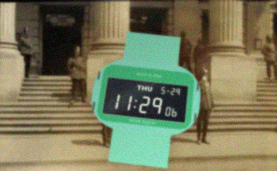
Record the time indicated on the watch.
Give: 11:29
